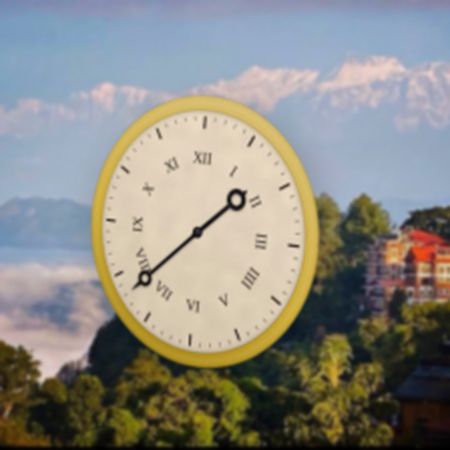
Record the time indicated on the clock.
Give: 1:38
